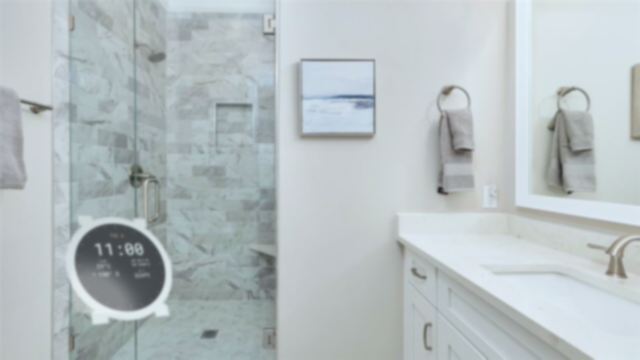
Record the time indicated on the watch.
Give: 11:00
